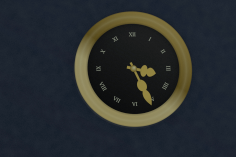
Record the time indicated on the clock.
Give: 3:26
